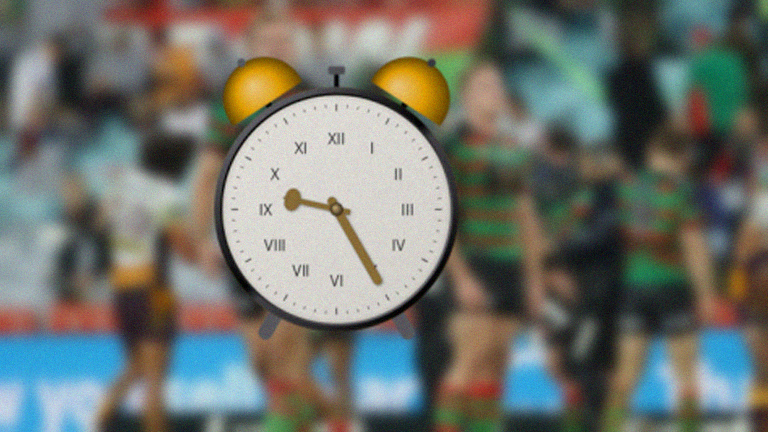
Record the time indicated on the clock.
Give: 9:25
